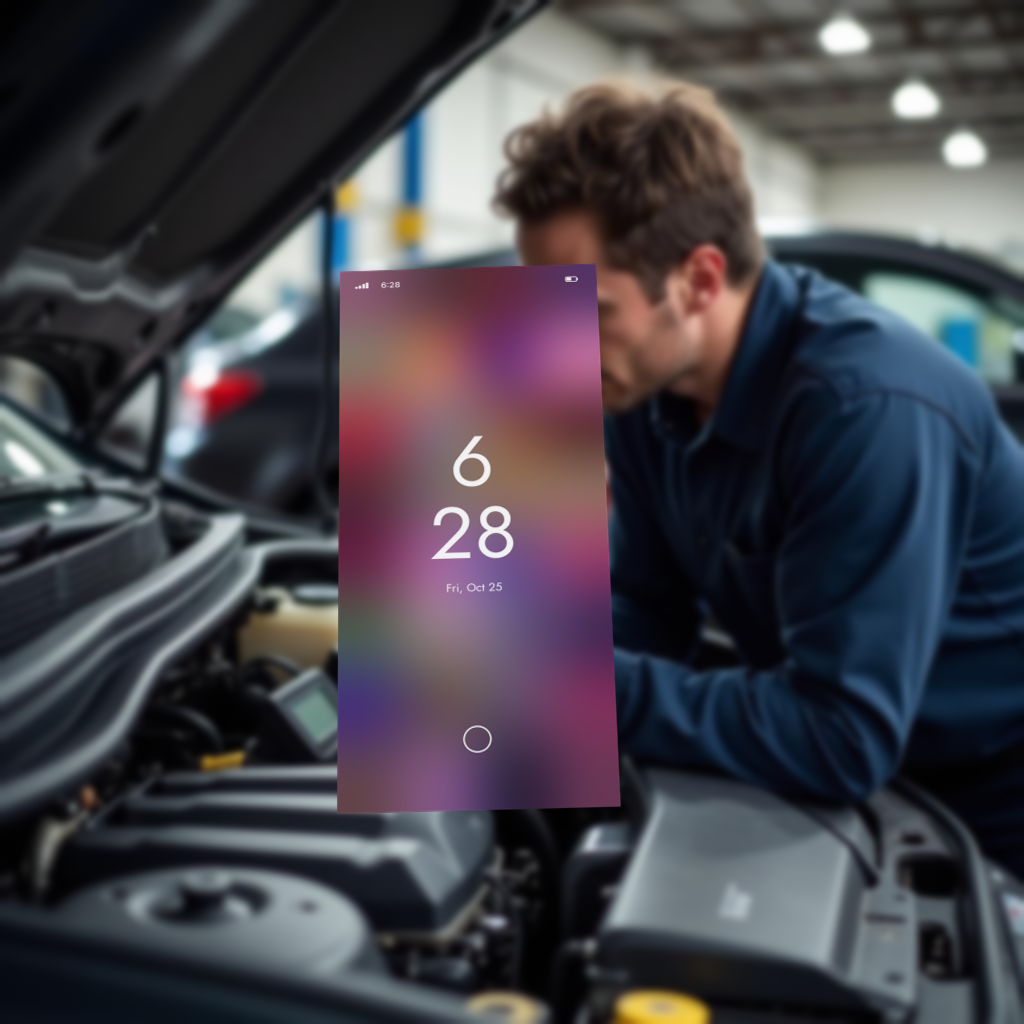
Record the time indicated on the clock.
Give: 6:28
